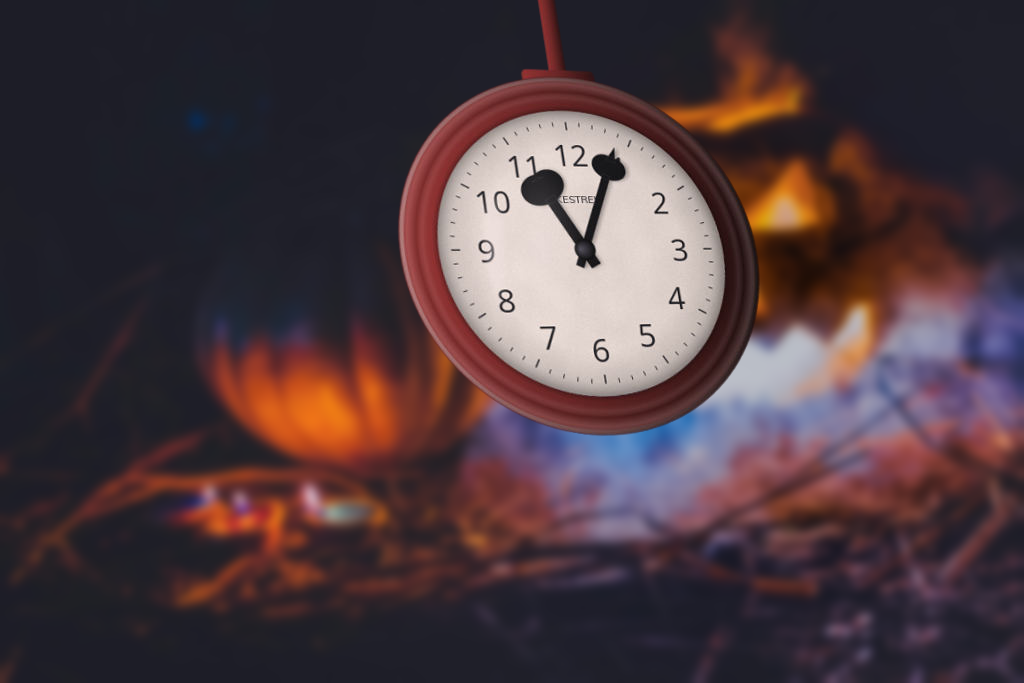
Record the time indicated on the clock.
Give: 11:04
